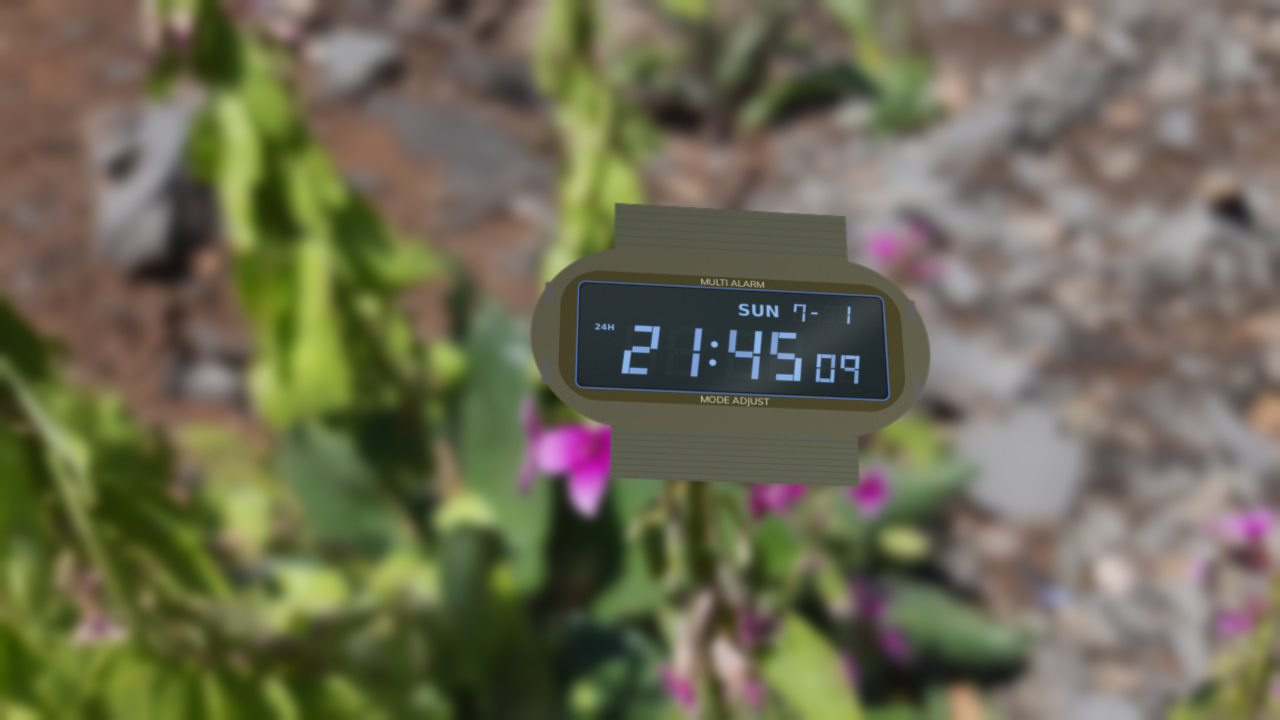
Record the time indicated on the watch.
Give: 21:45:09
